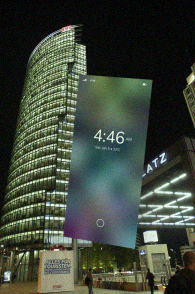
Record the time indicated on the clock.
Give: 4:46
